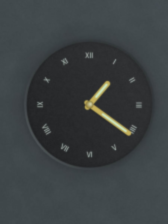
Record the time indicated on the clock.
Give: 1:21
